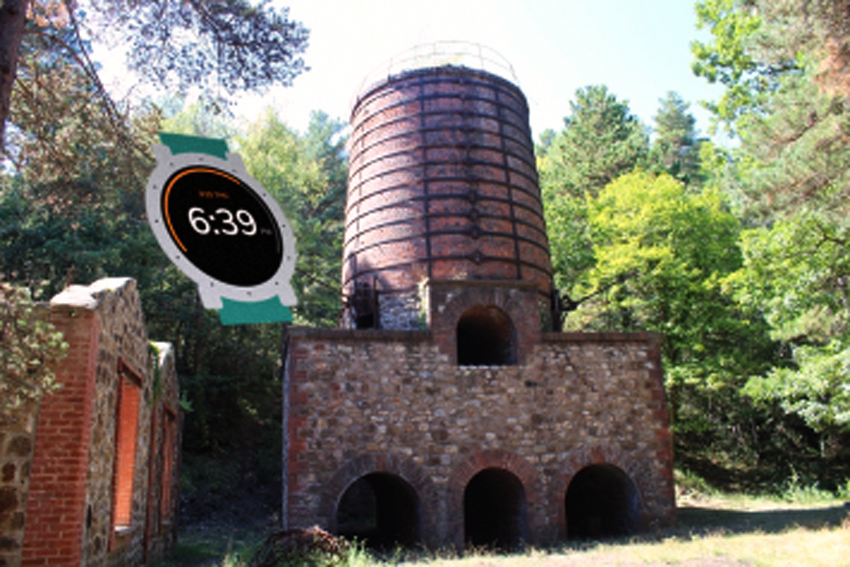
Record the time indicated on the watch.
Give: 6:39
